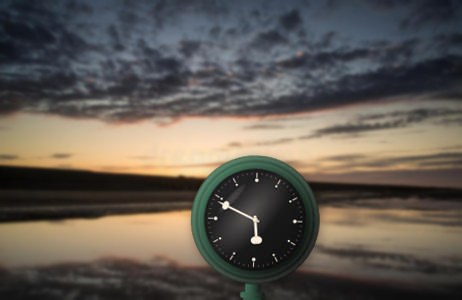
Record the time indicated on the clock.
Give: 5:49
